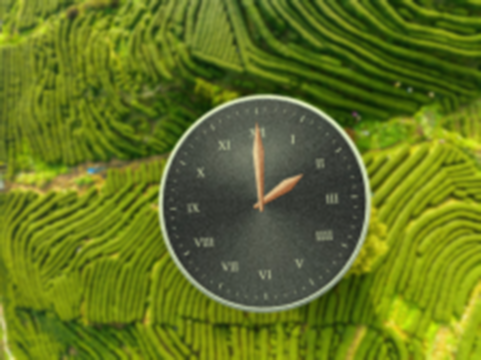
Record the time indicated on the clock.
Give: 2:00
